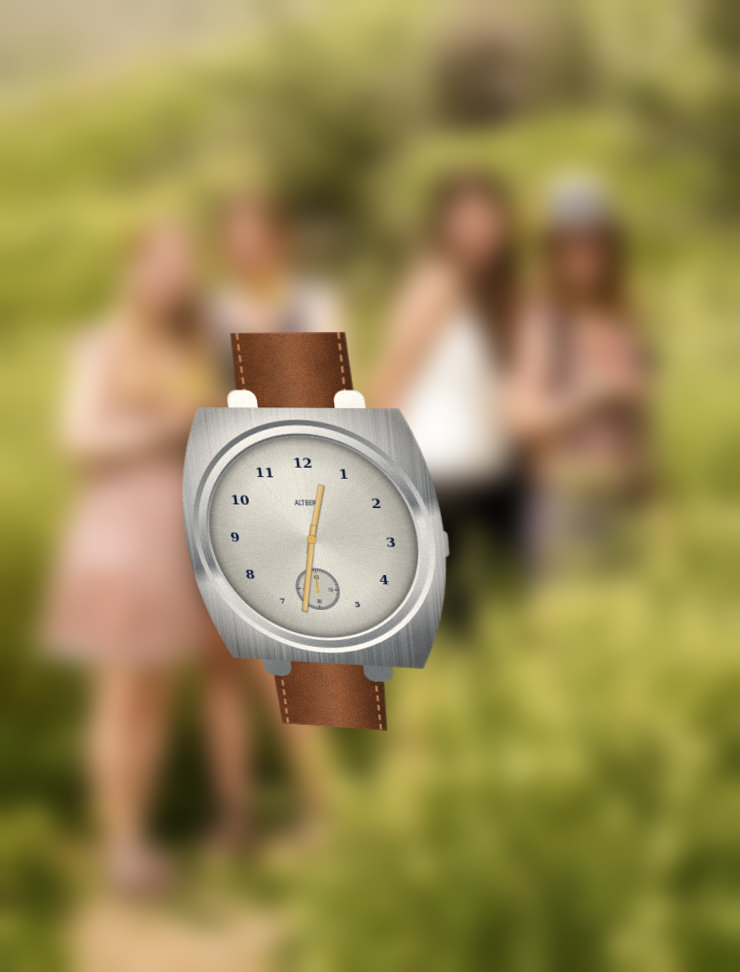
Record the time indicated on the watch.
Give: 12:32
